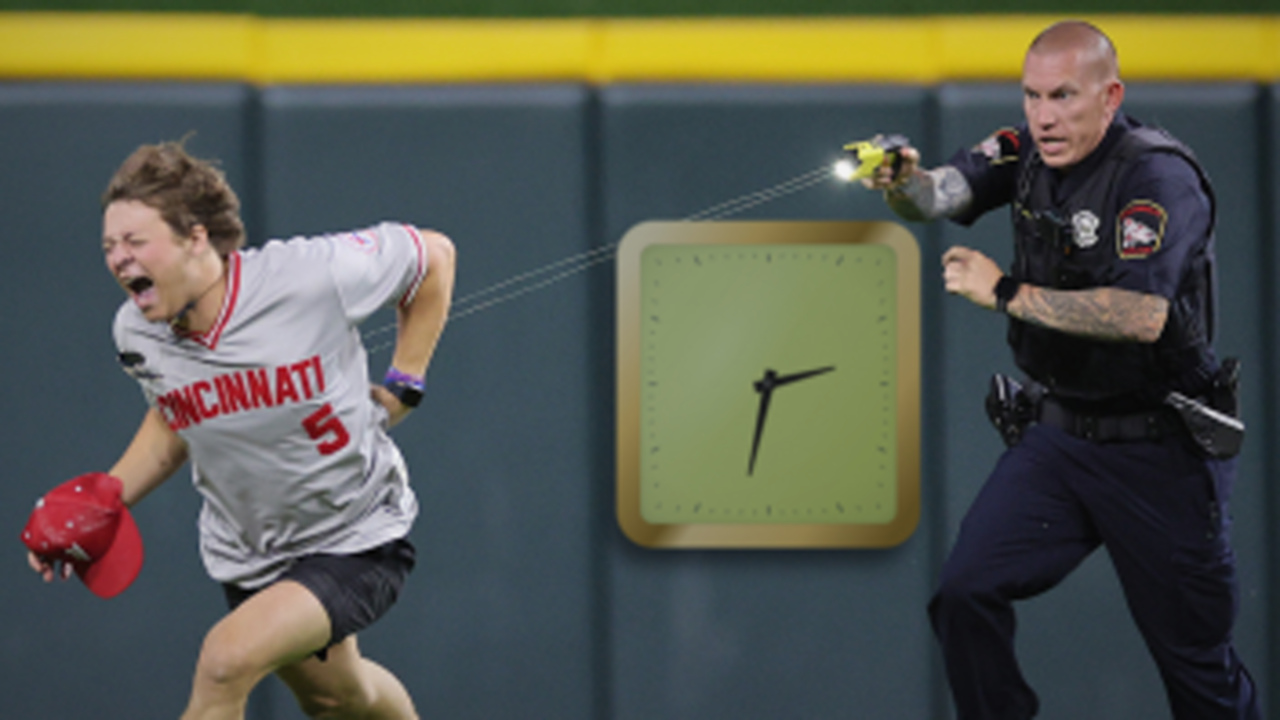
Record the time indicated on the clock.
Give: 2:32
